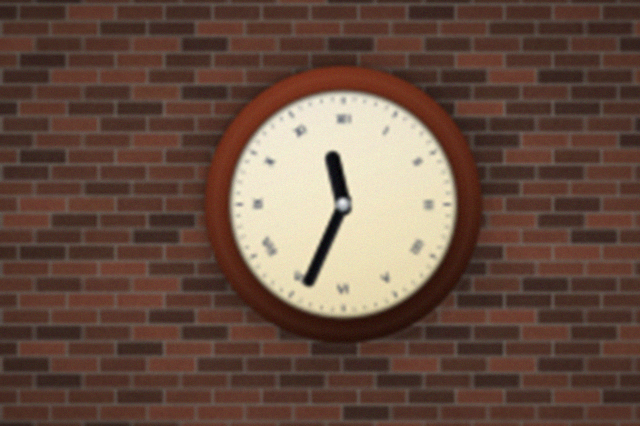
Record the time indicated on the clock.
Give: 11:34
